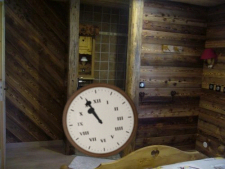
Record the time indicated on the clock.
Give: 10:56
